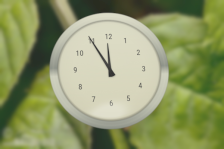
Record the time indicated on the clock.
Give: 11:55
